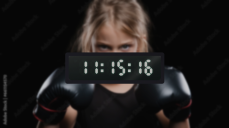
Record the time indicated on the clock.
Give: 11:15:16
